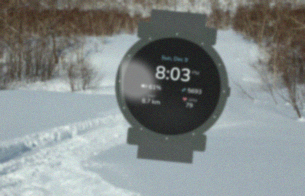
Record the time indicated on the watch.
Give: 8:03
